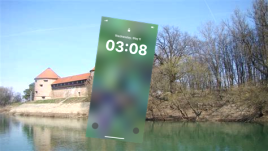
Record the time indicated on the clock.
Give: 3:08
